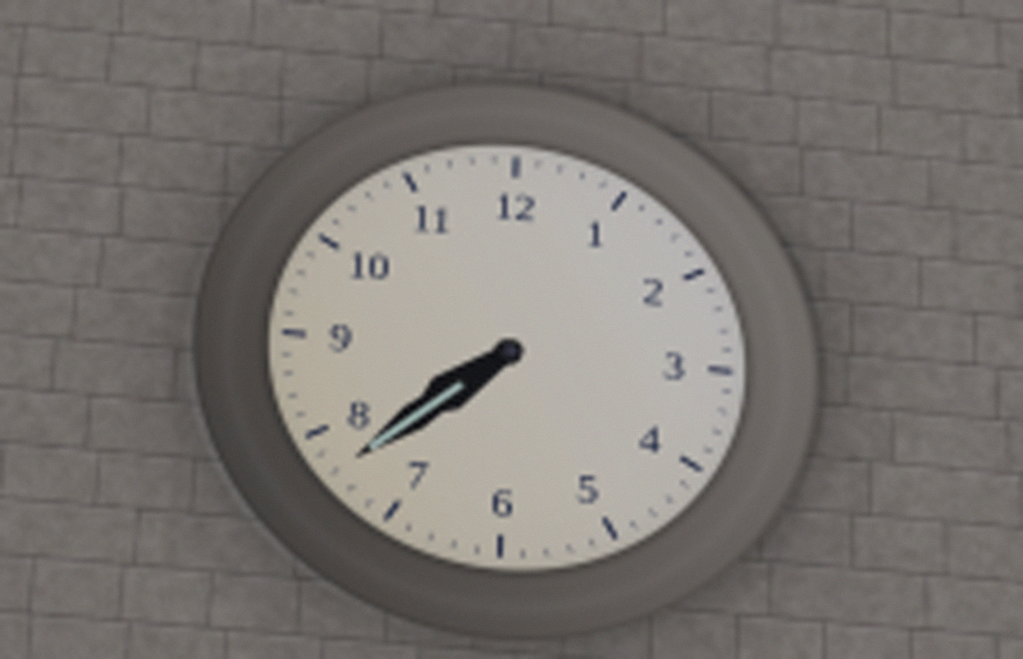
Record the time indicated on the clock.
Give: 7:38
